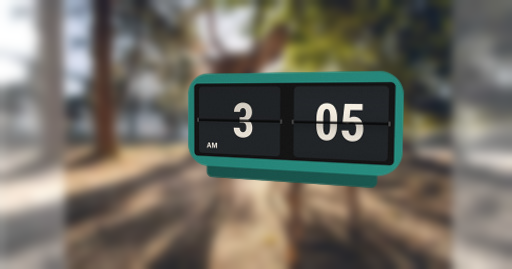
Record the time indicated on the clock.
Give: 3:05
